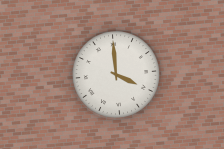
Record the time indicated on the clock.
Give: 4:00
